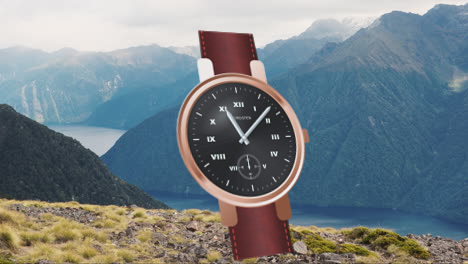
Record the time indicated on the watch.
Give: 11:08
